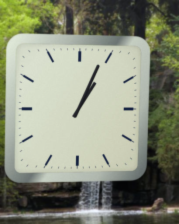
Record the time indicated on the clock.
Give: 1:04
